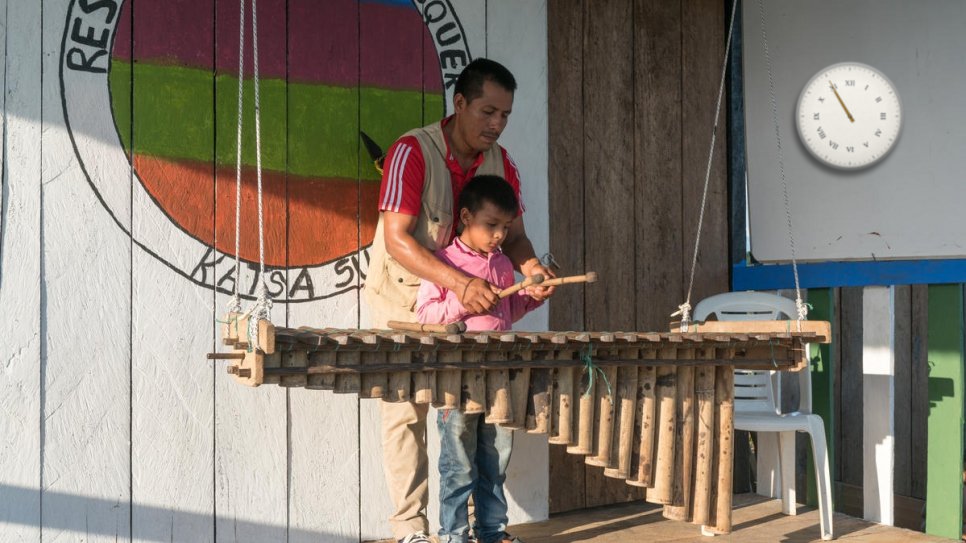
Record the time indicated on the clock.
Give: 10:55
